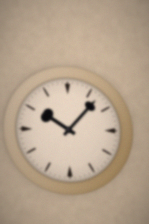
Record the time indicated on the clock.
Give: 10:07
